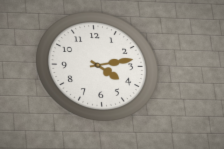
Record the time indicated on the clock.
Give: 4:13
